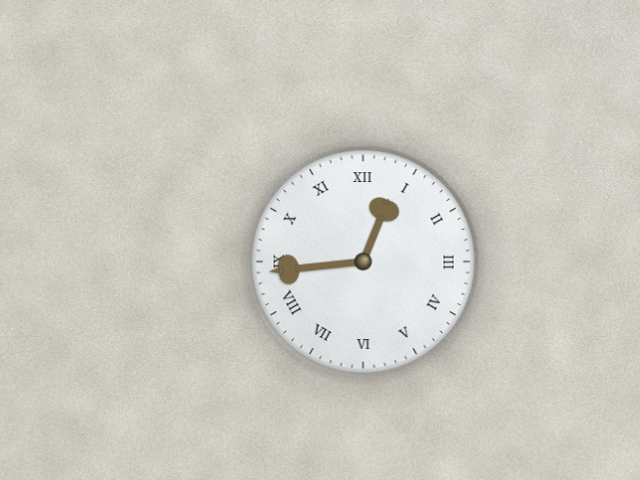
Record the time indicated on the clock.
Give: 12:44
